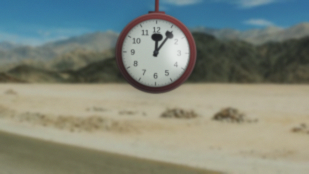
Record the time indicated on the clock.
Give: 12:06
